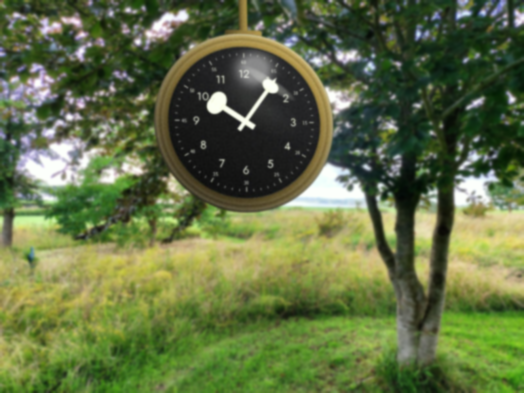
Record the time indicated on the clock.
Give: 10:06
